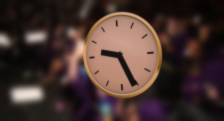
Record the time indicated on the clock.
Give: 9:26
